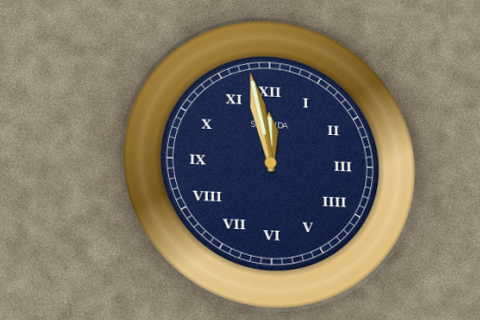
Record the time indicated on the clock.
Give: 11:58
